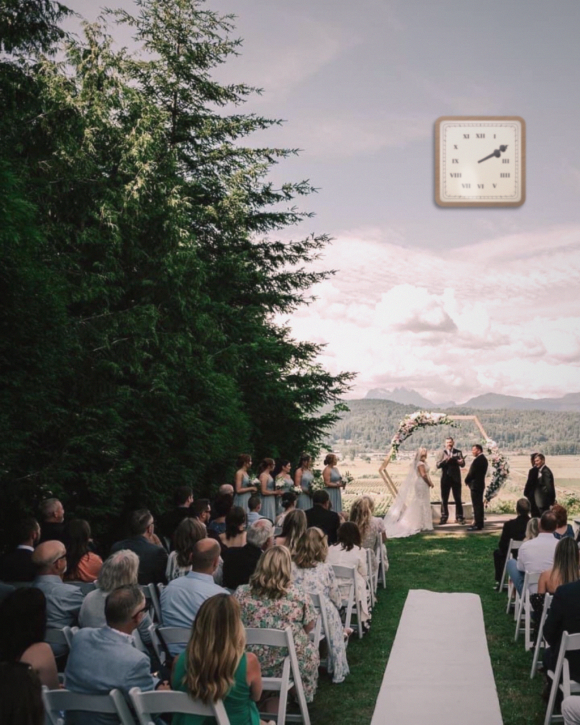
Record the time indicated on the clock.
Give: 2:10
